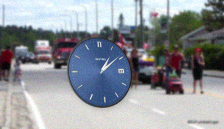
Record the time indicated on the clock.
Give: 1:09
